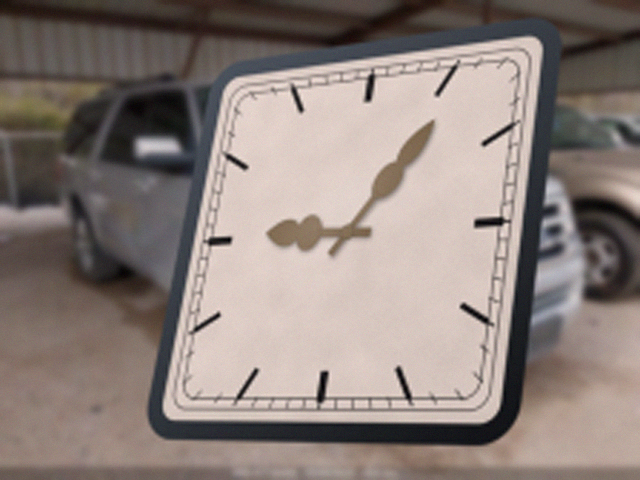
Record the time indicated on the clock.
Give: 9:06
